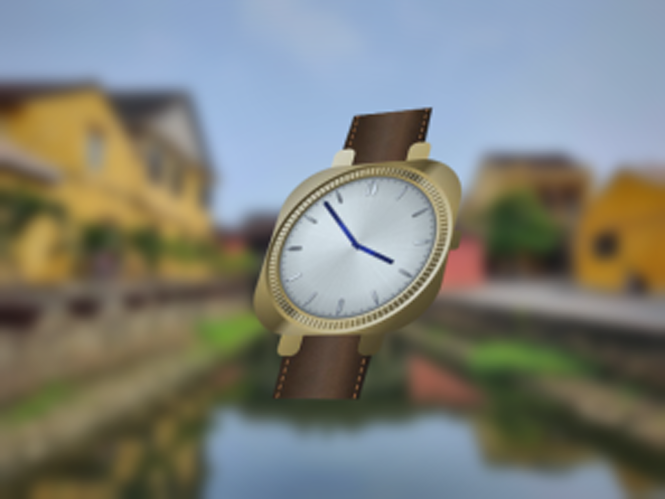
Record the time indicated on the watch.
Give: 3:53
